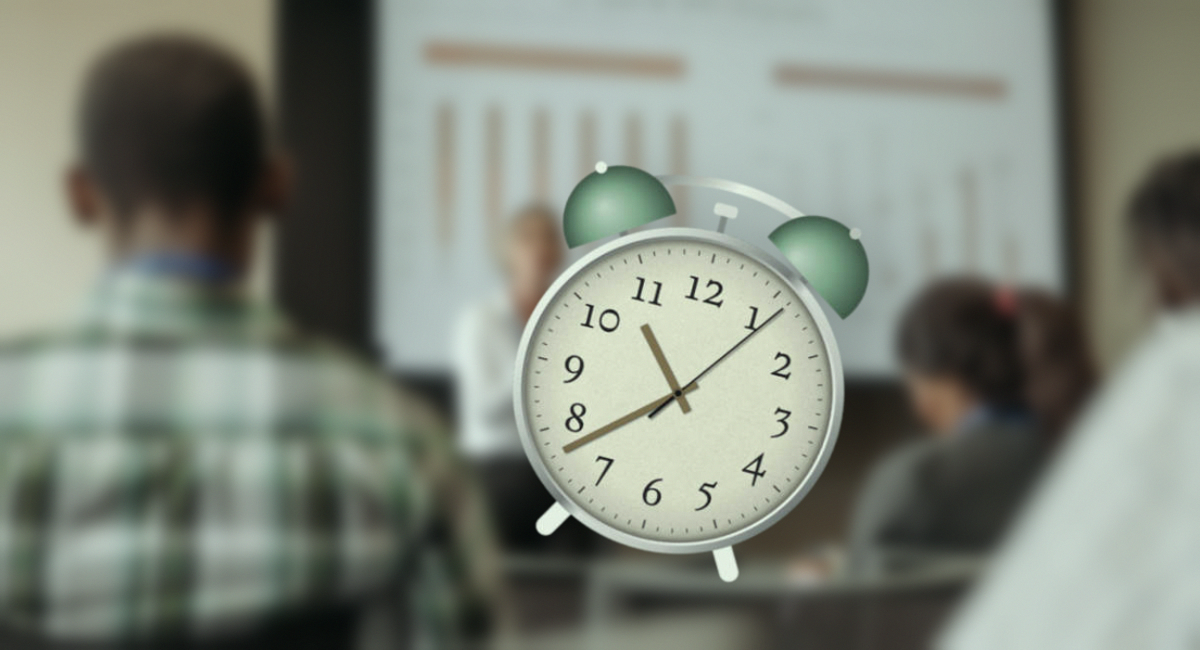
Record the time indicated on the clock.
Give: 10:38:06
